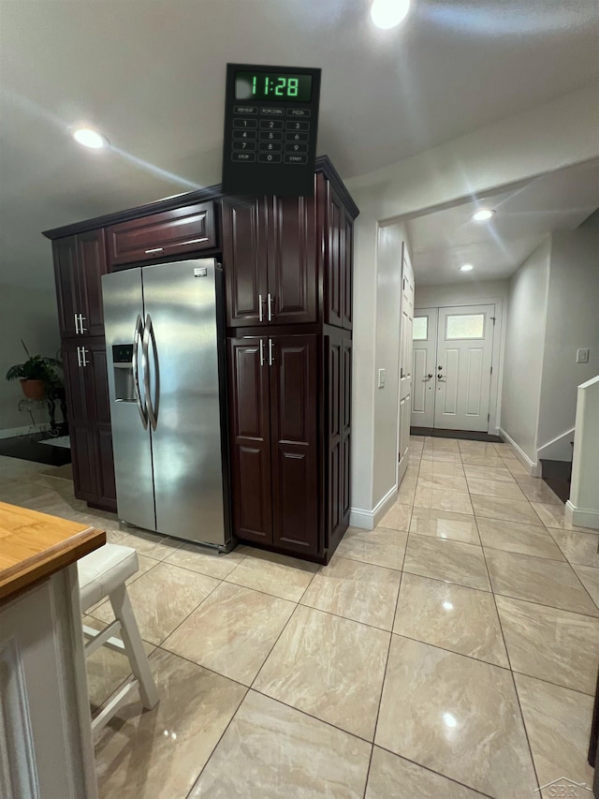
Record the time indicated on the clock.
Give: 11:28
